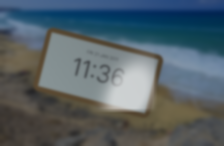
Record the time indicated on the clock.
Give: 11:36
